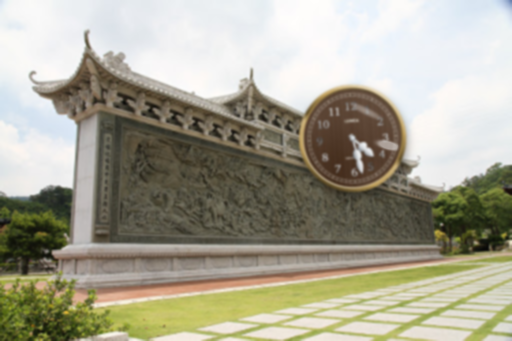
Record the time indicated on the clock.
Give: 4:28
